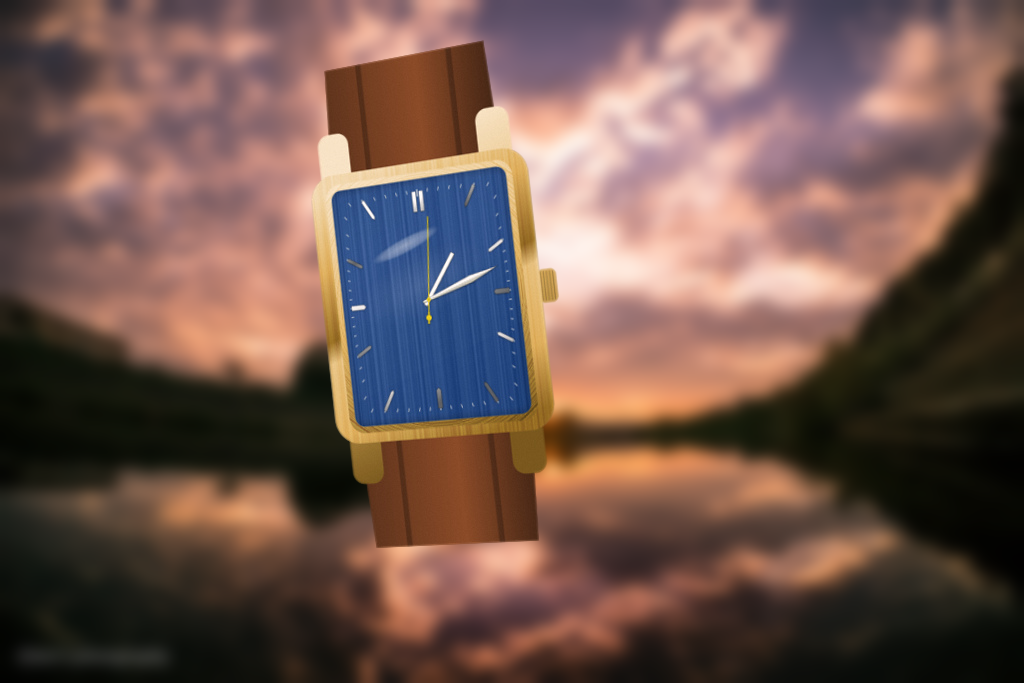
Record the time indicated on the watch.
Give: 1:12:01
